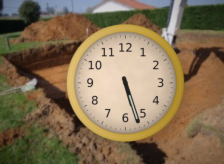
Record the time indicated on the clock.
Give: 5:27
